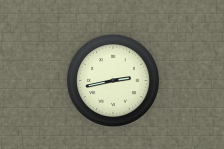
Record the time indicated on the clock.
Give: 2:43
